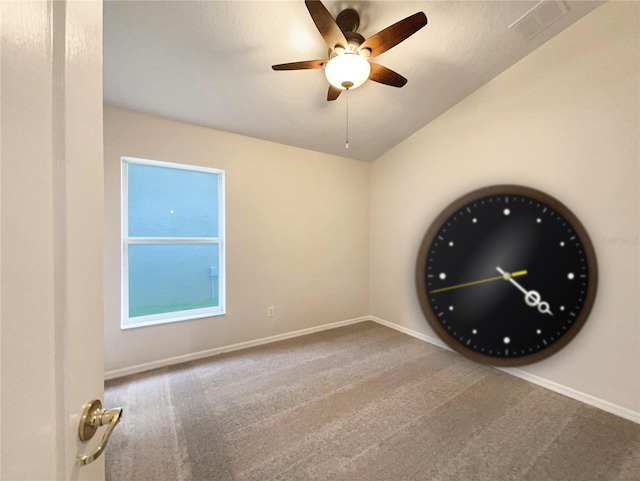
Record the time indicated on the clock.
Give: 4:21:43
